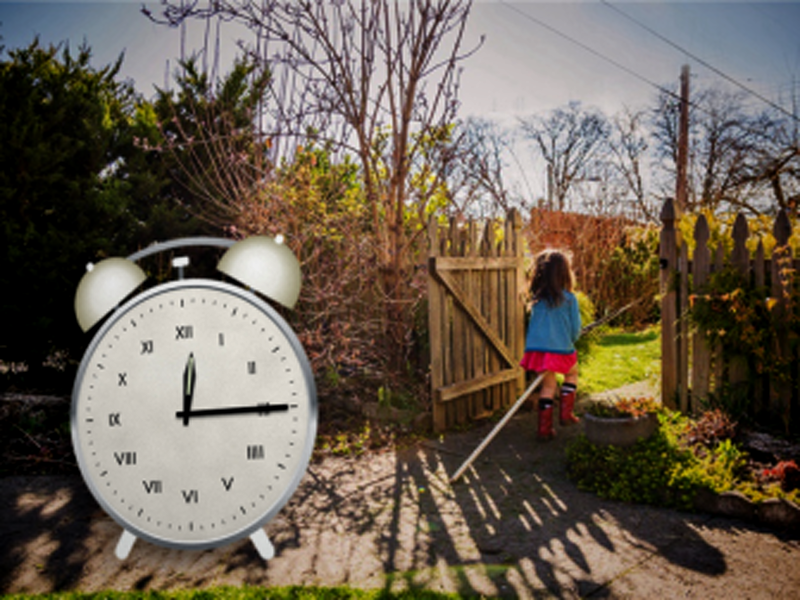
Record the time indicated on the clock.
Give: 12:15
